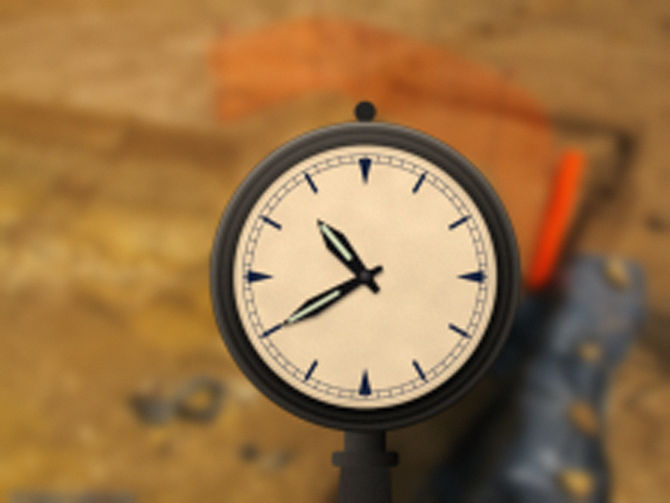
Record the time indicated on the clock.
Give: 10:40
